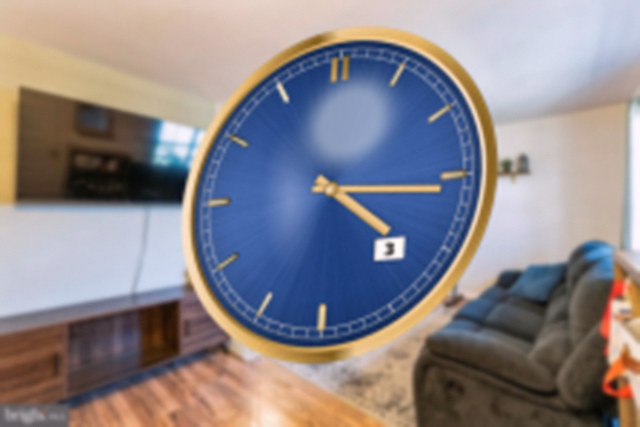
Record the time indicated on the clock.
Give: 4:16
